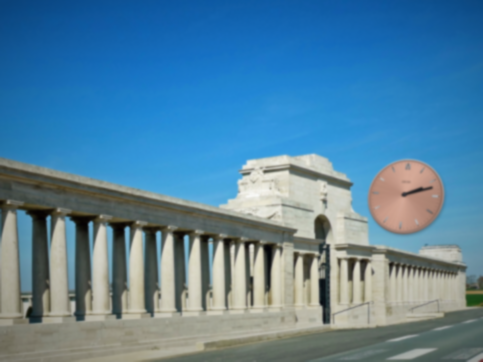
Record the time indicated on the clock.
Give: 2:12
